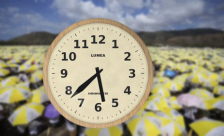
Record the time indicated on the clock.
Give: 5:38
